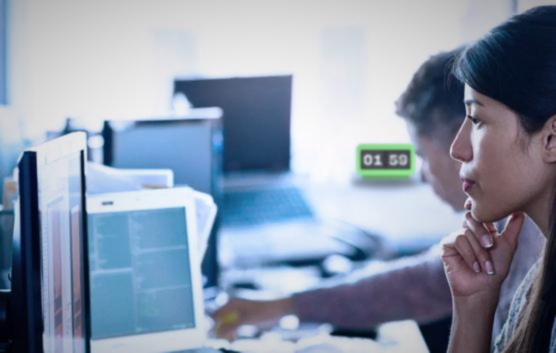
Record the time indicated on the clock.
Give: 1:59
